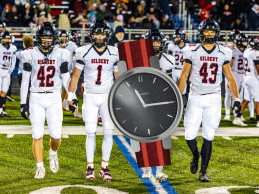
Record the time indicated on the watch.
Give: 11:15
